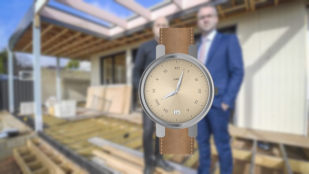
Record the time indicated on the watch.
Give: 8:03
